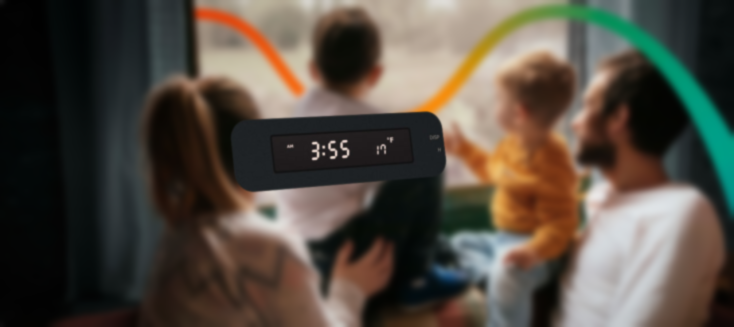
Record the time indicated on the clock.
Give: 3:55
